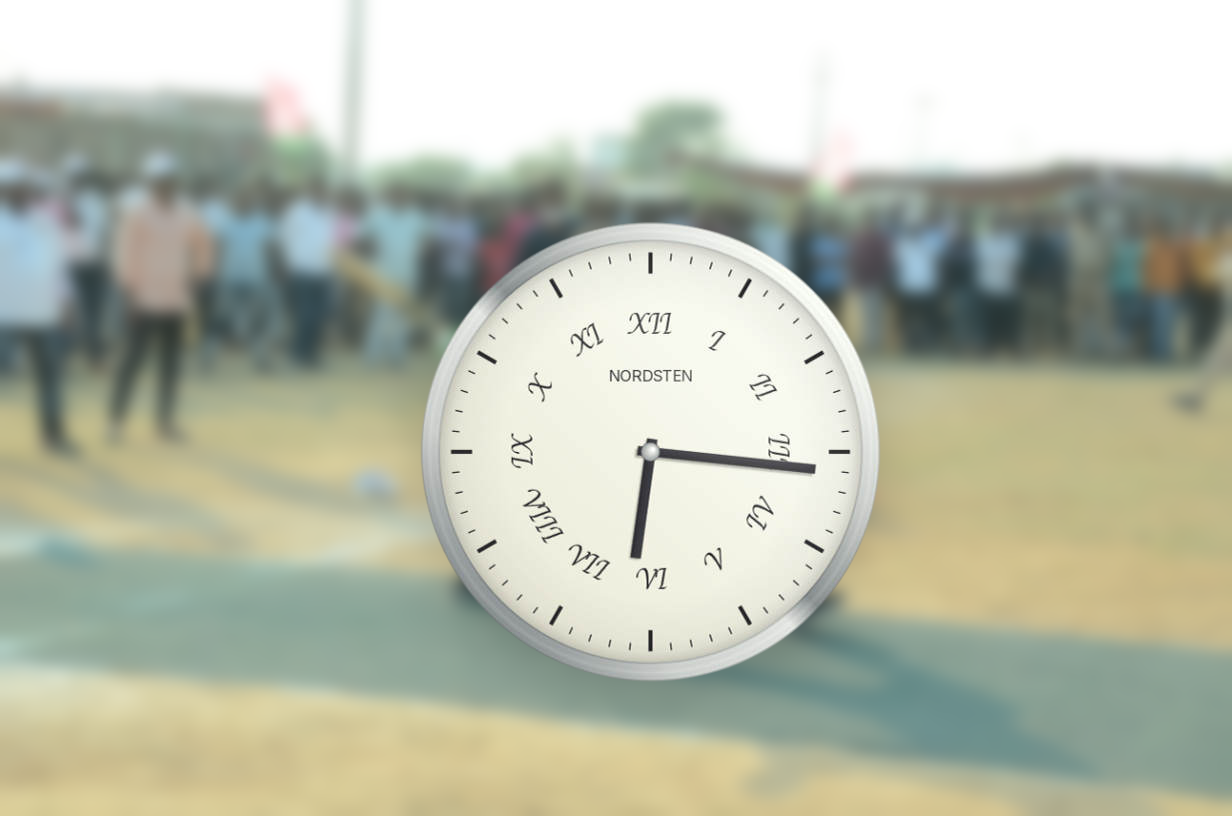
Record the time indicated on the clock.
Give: 6:16
